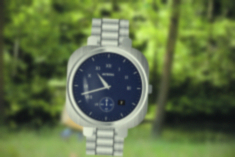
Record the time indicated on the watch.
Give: 10:42
